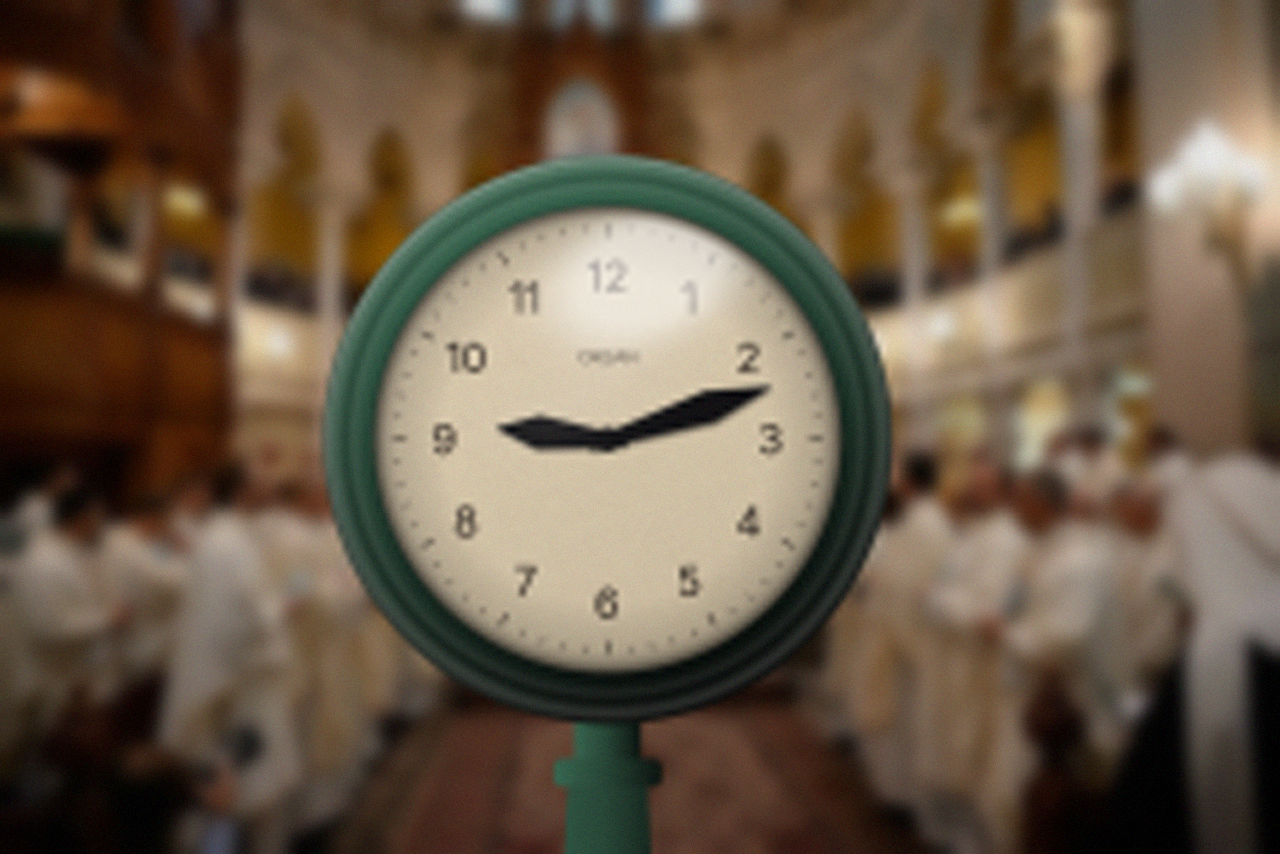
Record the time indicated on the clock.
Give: 9:12
